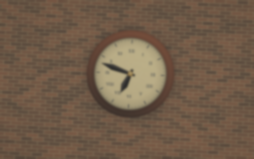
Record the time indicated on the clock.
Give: 6:48
